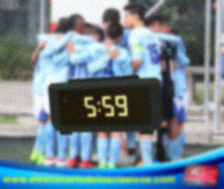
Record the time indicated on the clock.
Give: 5:59
